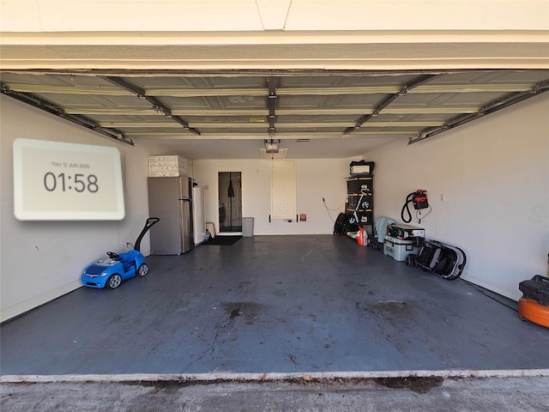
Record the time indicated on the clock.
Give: 1:58
